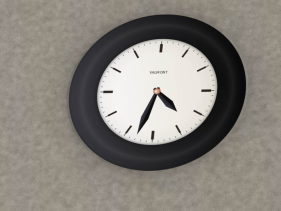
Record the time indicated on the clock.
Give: 4:33
